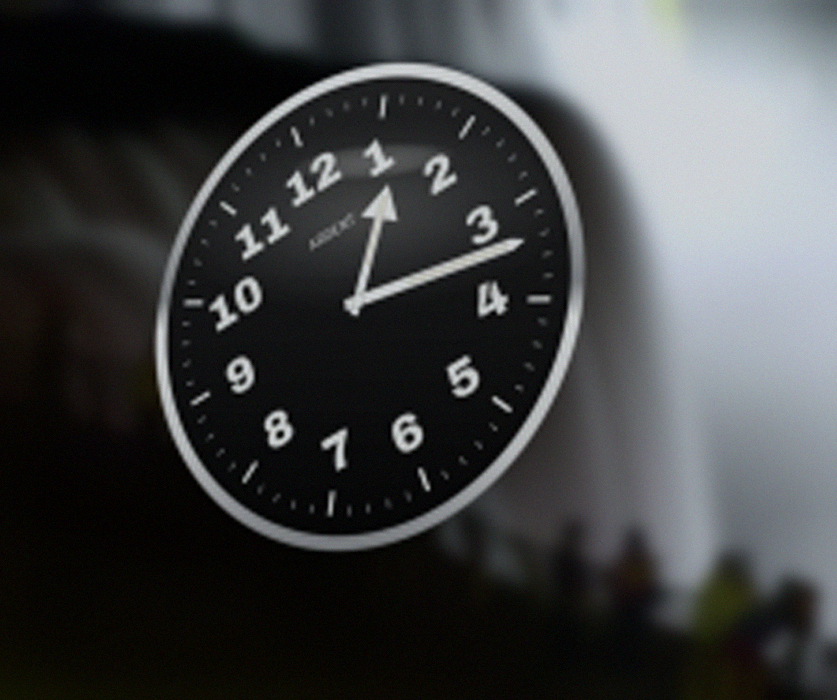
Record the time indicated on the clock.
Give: 1:17
